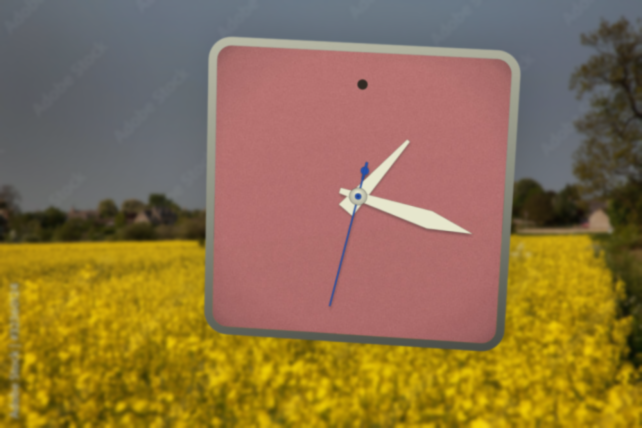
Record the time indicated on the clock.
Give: 1:17:32
